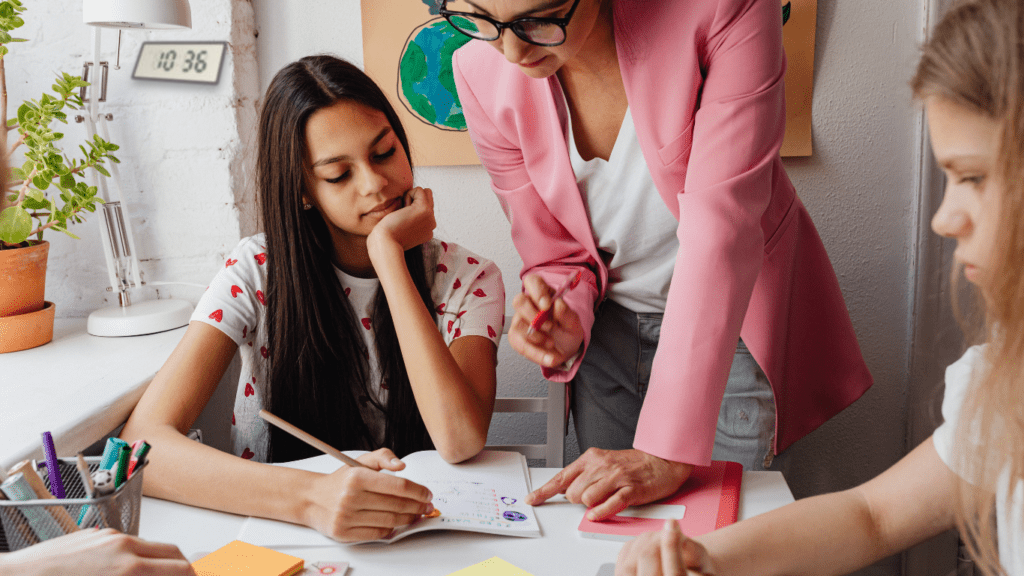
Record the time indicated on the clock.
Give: 10:36
